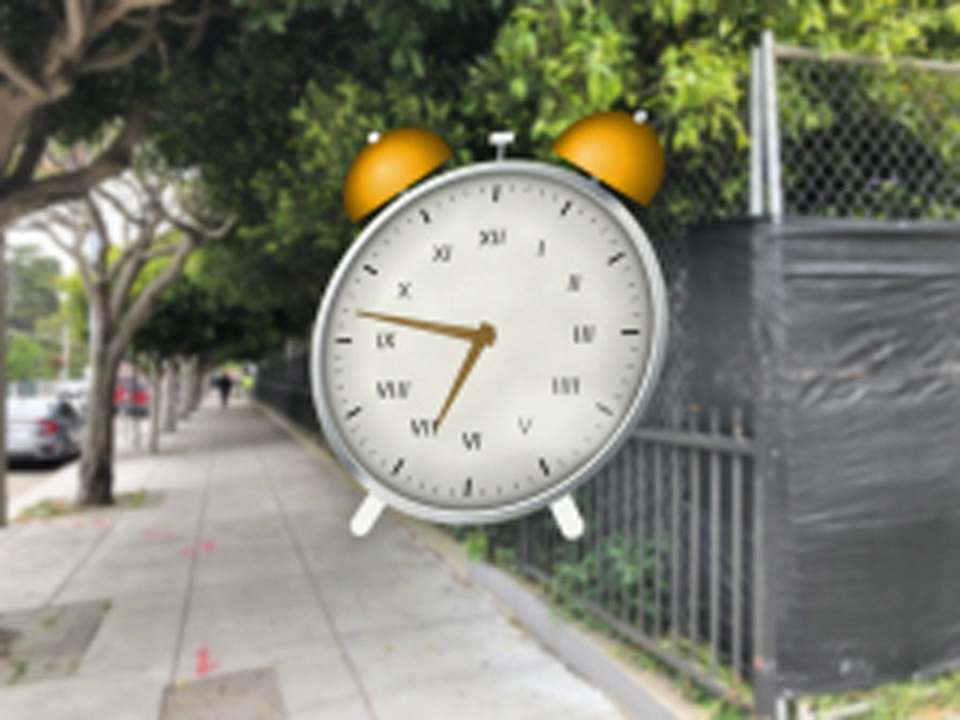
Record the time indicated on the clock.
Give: 6:47
